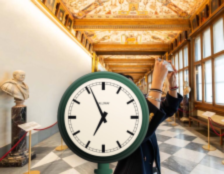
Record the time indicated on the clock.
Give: 6:56
